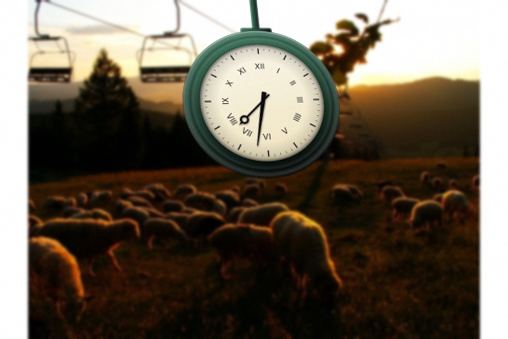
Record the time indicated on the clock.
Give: 7:32
